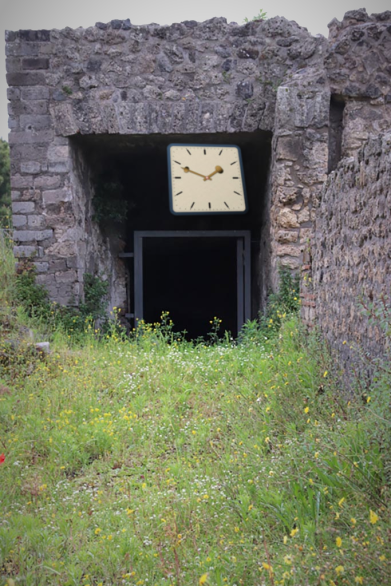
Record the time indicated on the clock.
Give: 1:49
